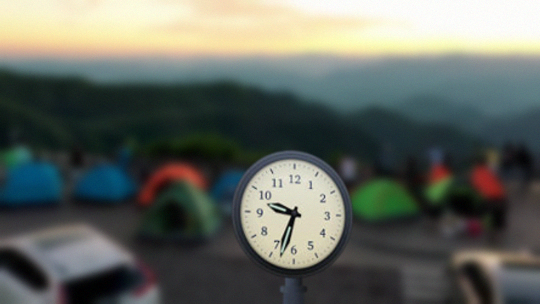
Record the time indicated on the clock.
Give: 9:33
